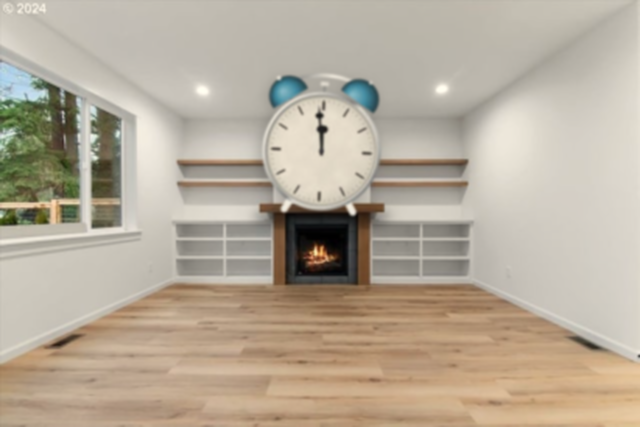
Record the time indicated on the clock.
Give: 11:59
